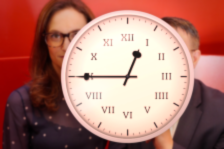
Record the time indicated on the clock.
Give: 12:45
